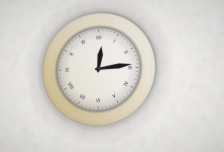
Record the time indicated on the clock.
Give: 12:14
